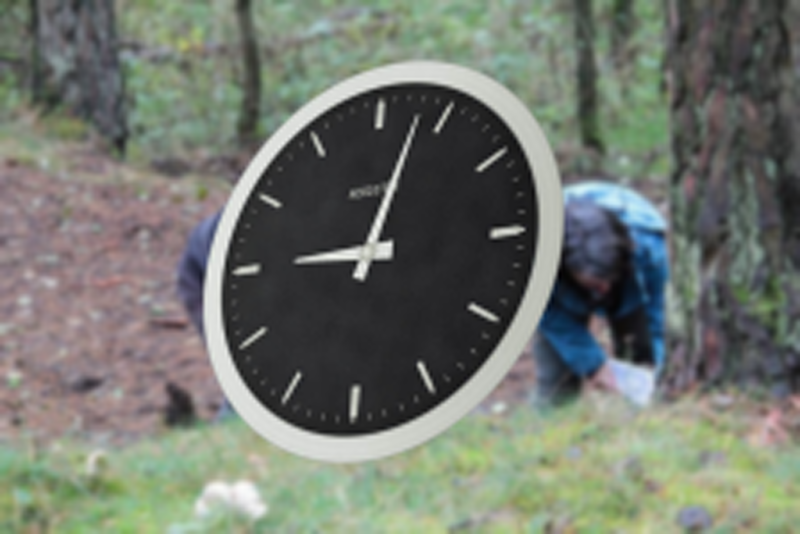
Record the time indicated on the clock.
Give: 9:03
